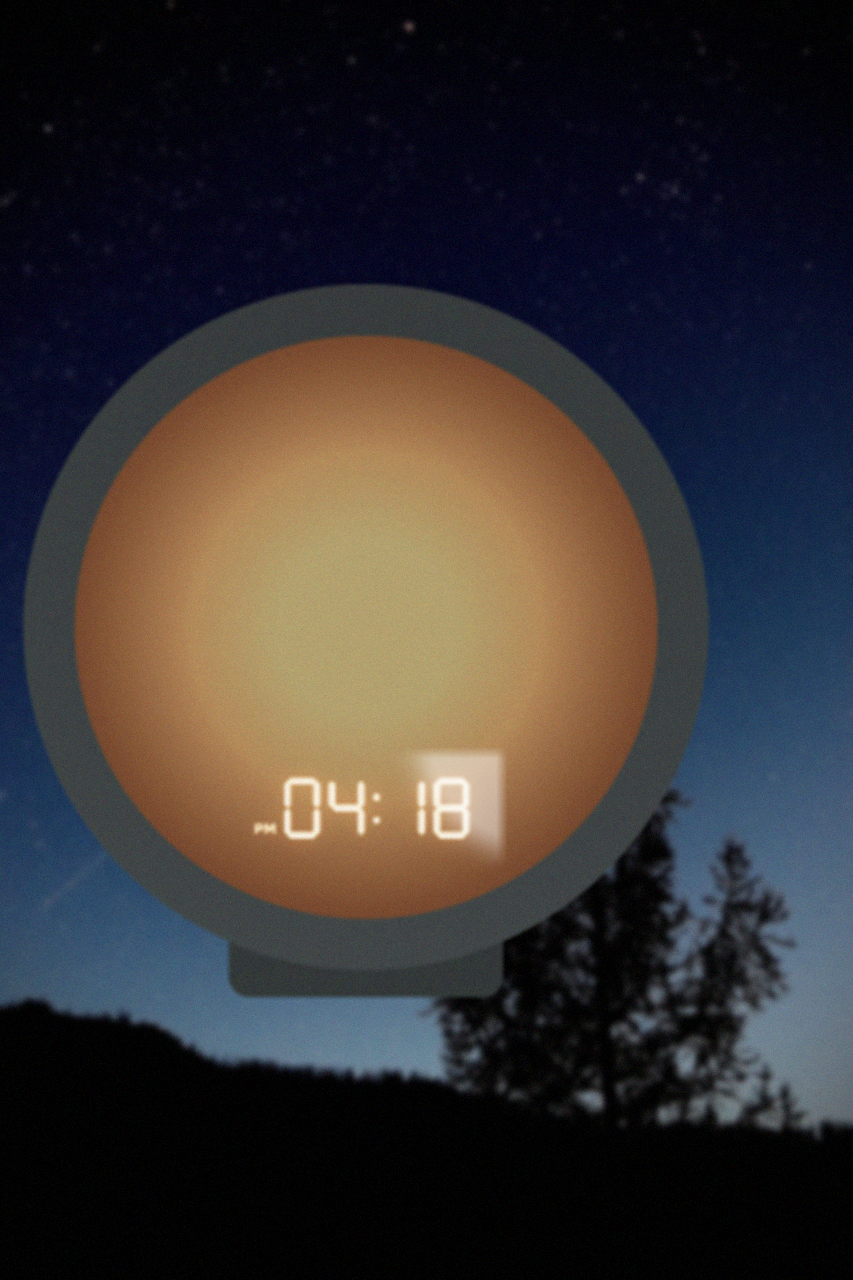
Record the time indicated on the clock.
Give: 4:18
